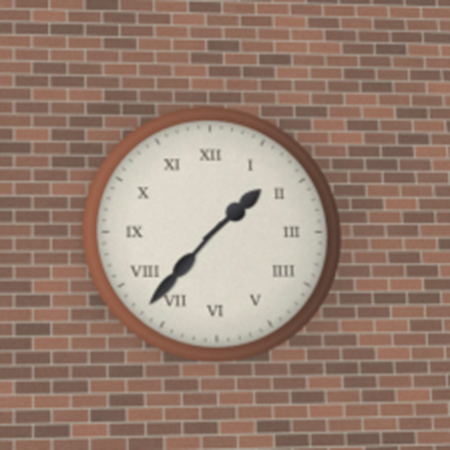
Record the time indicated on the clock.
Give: 1:37
